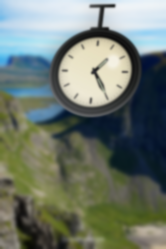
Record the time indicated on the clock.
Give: 1:25
